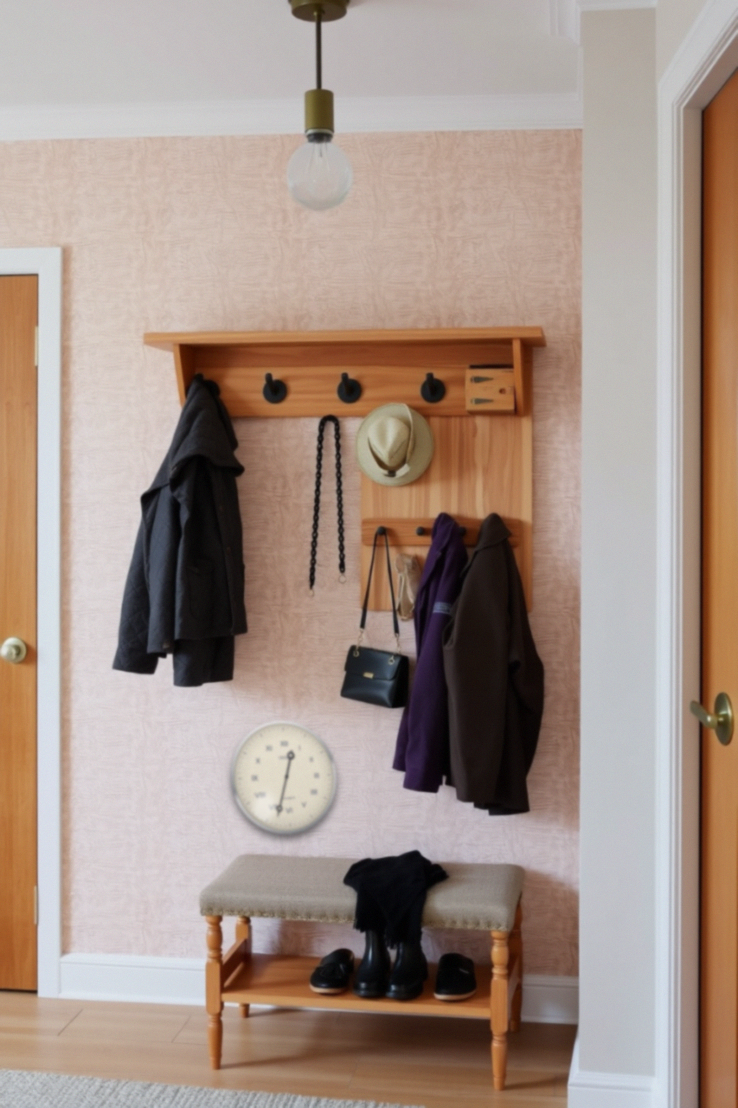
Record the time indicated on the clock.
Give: 12:33
